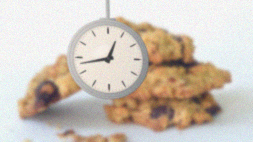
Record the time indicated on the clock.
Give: 12:43
